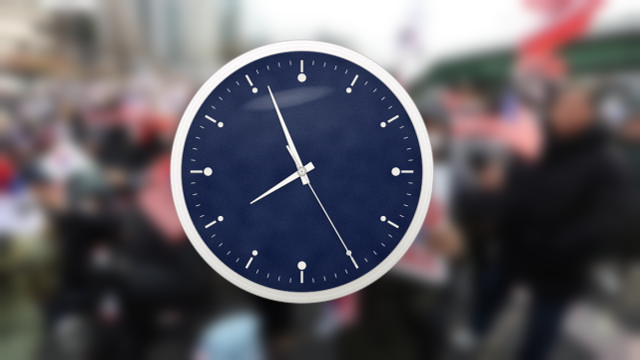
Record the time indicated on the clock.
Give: 7:56:25
